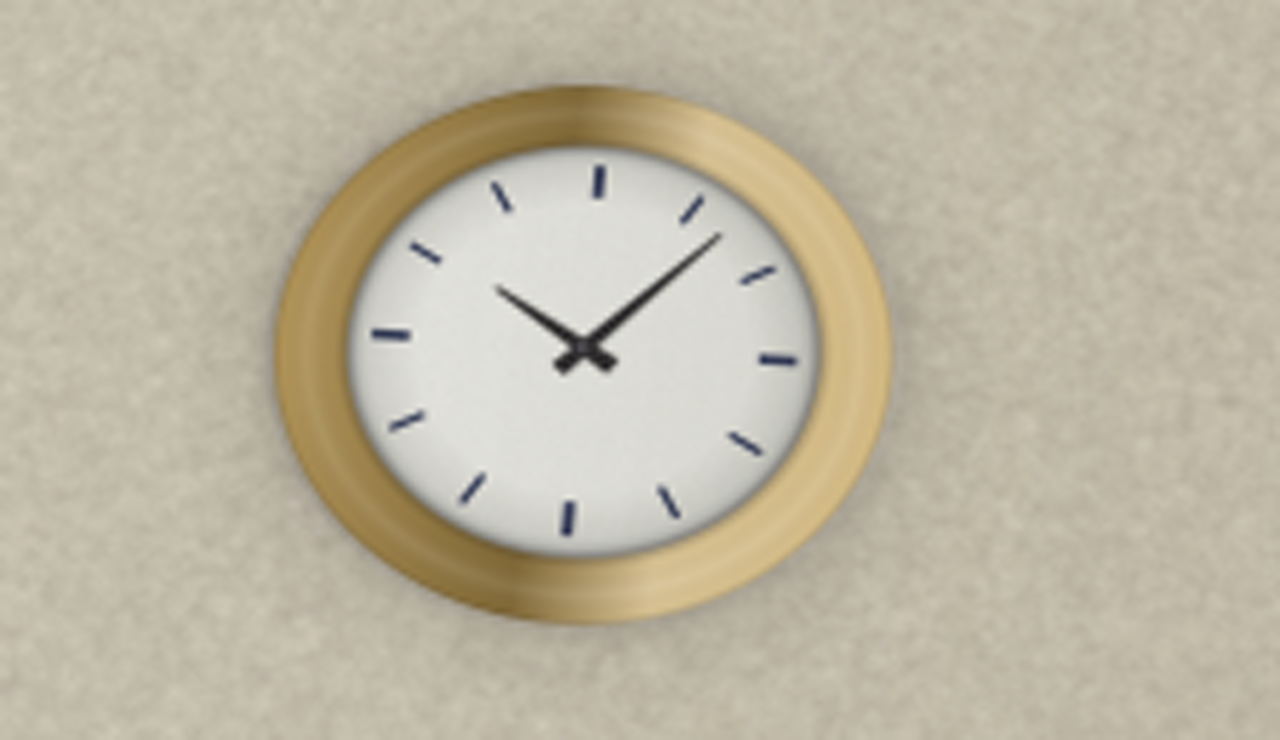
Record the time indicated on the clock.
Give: 10:07
